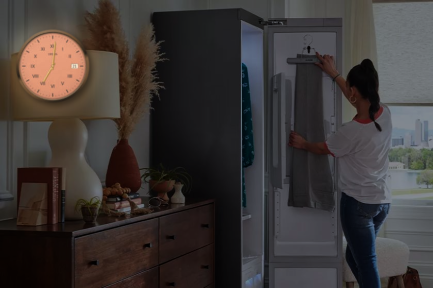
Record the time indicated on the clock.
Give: 7:01
